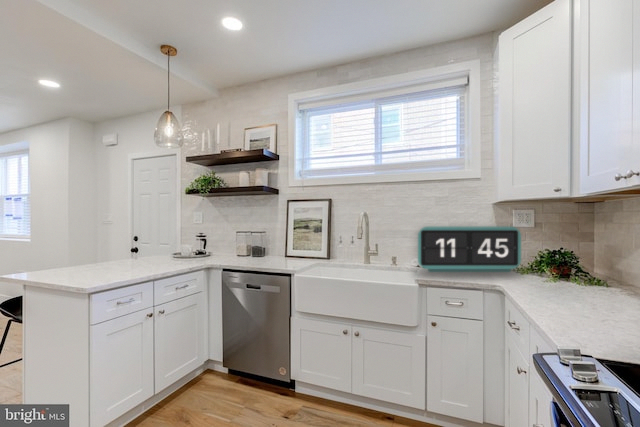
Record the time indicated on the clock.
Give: 11:45
